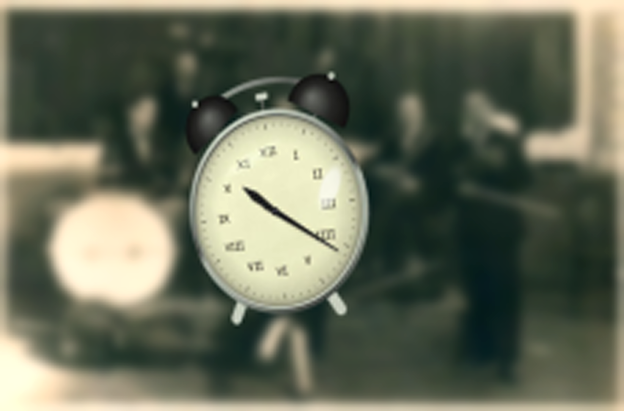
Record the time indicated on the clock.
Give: 10:21
